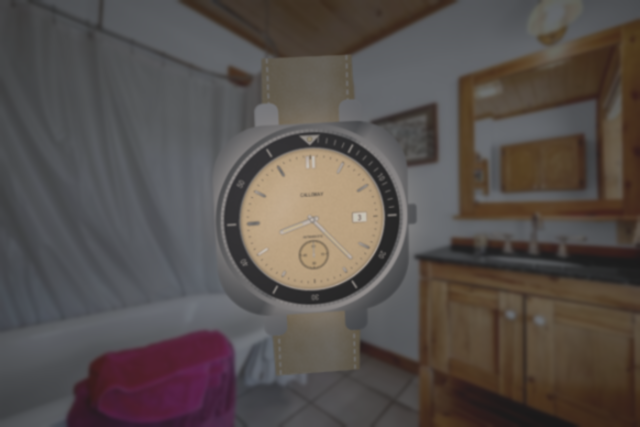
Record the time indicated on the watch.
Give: 8:23
